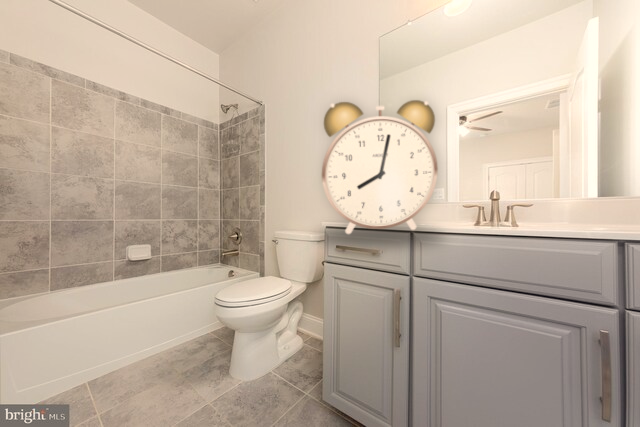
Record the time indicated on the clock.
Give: 8:02
